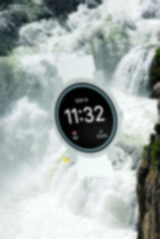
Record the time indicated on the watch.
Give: 11:32
